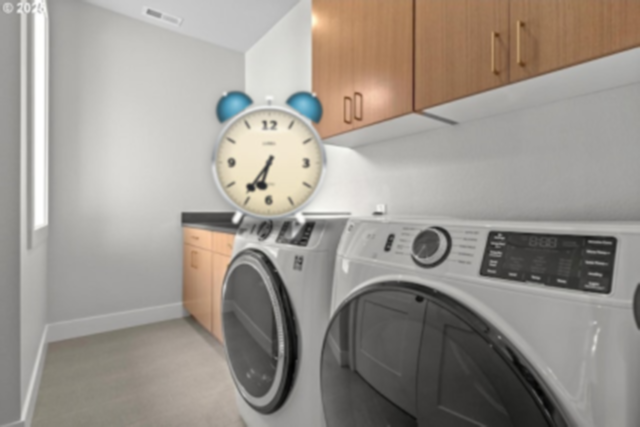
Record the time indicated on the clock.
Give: 6:36
